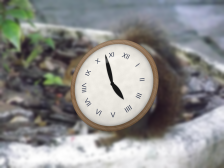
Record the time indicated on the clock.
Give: 3:53
